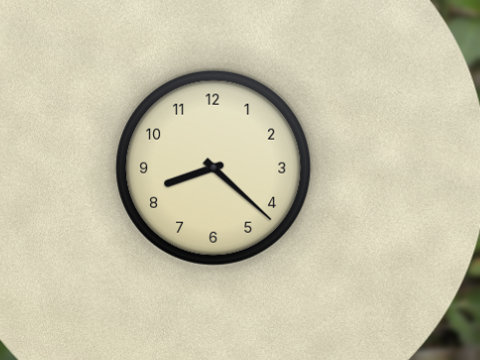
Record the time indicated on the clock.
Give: 8:22
